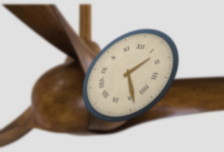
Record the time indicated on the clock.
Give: 1:24
